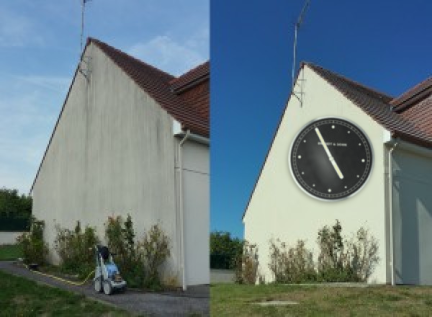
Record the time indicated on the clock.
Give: 4:55
